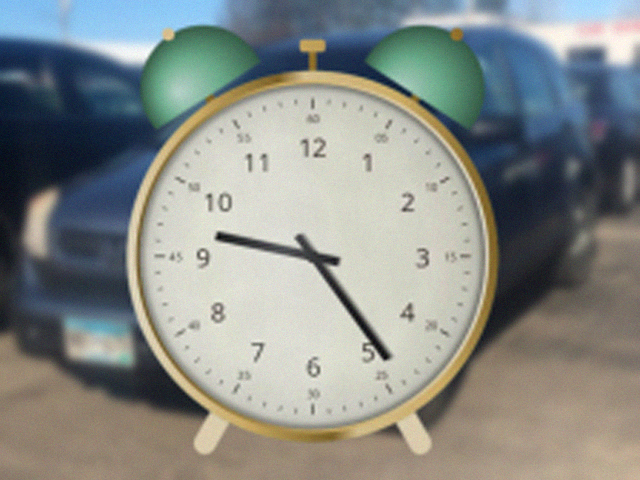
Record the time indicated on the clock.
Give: 9:24
